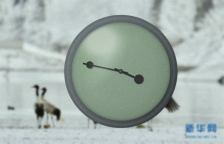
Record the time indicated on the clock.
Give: 3:47
